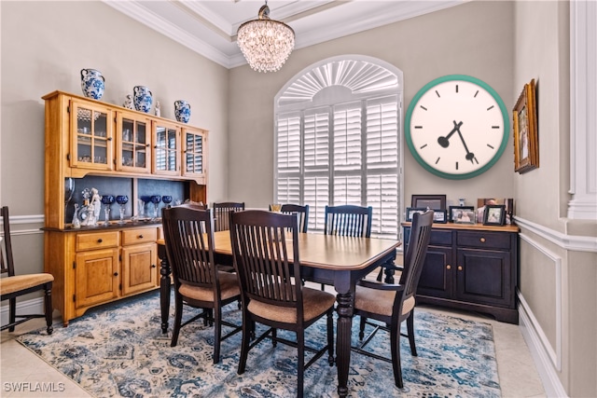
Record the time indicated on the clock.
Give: 7:26
